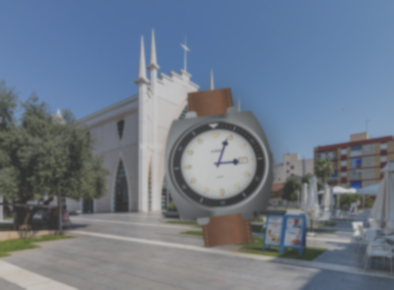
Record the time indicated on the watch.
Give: 3:04
